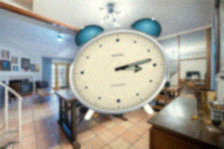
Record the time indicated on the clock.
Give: 3:13
